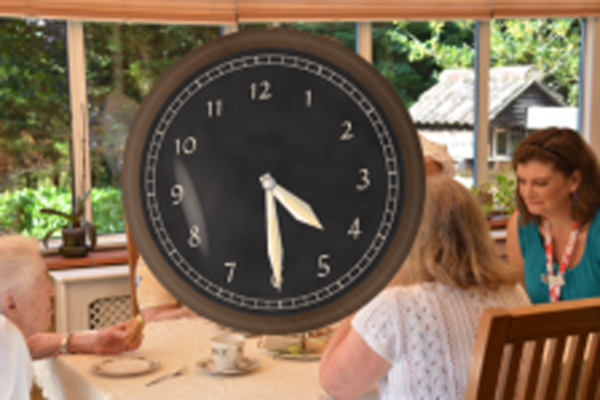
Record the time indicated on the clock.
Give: 4:30
